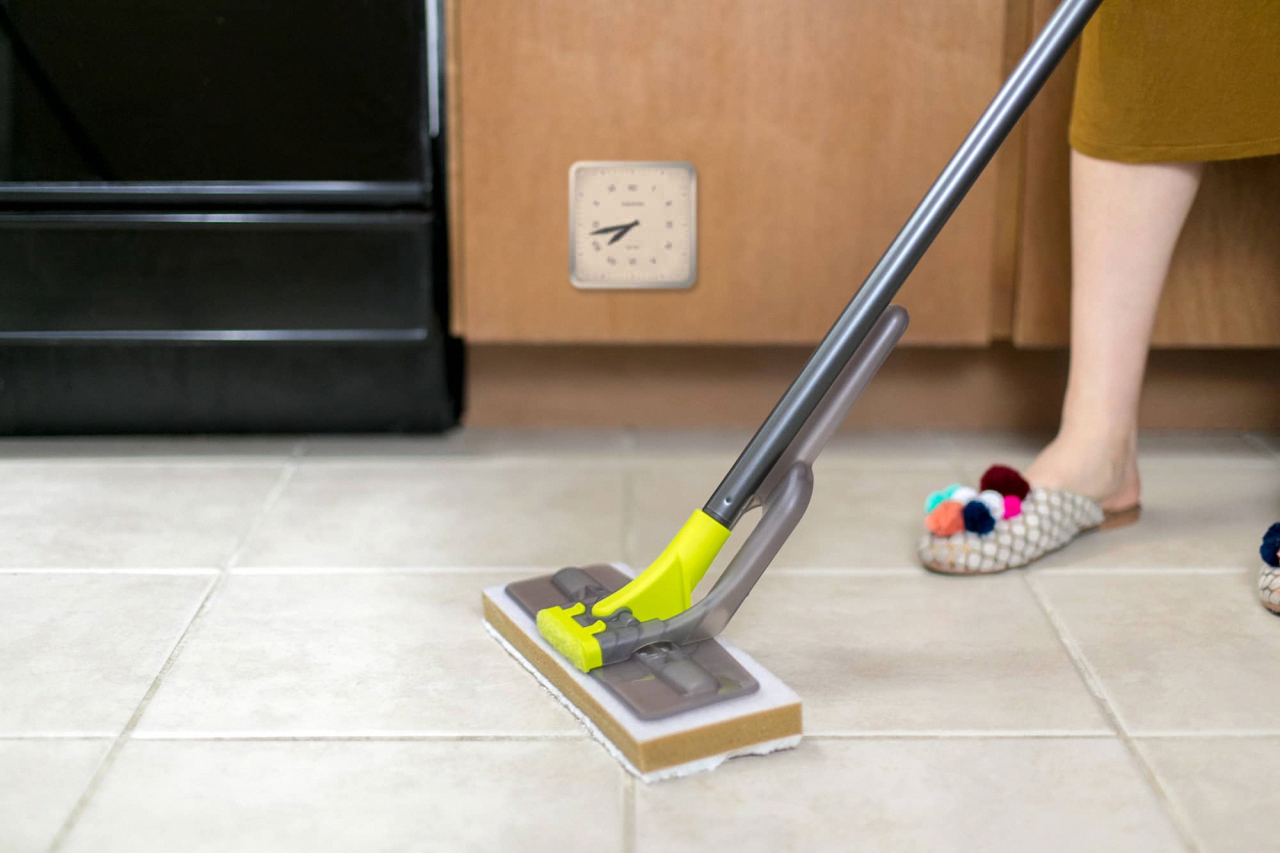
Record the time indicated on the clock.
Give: 7:43
